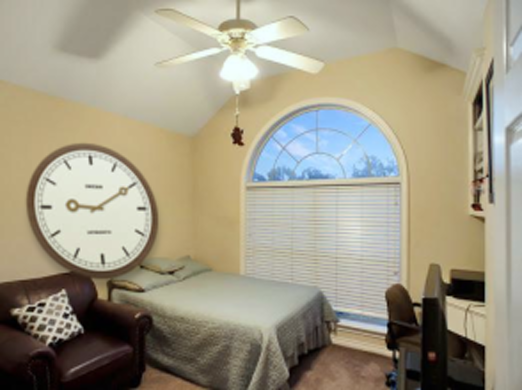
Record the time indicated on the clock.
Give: 9:10
